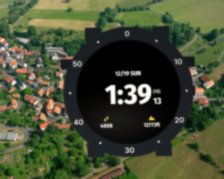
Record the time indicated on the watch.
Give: 1:39
